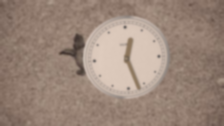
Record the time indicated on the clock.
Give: 12:27
